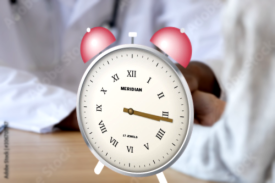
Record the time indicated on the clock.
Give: 3:16
